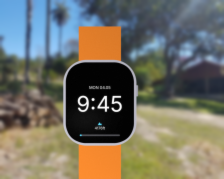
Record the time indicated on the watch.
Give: 9:45
